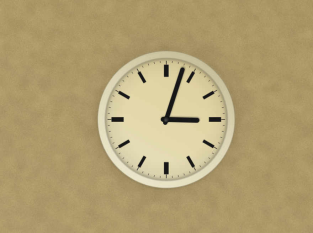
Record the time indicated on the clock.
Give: 3:03
